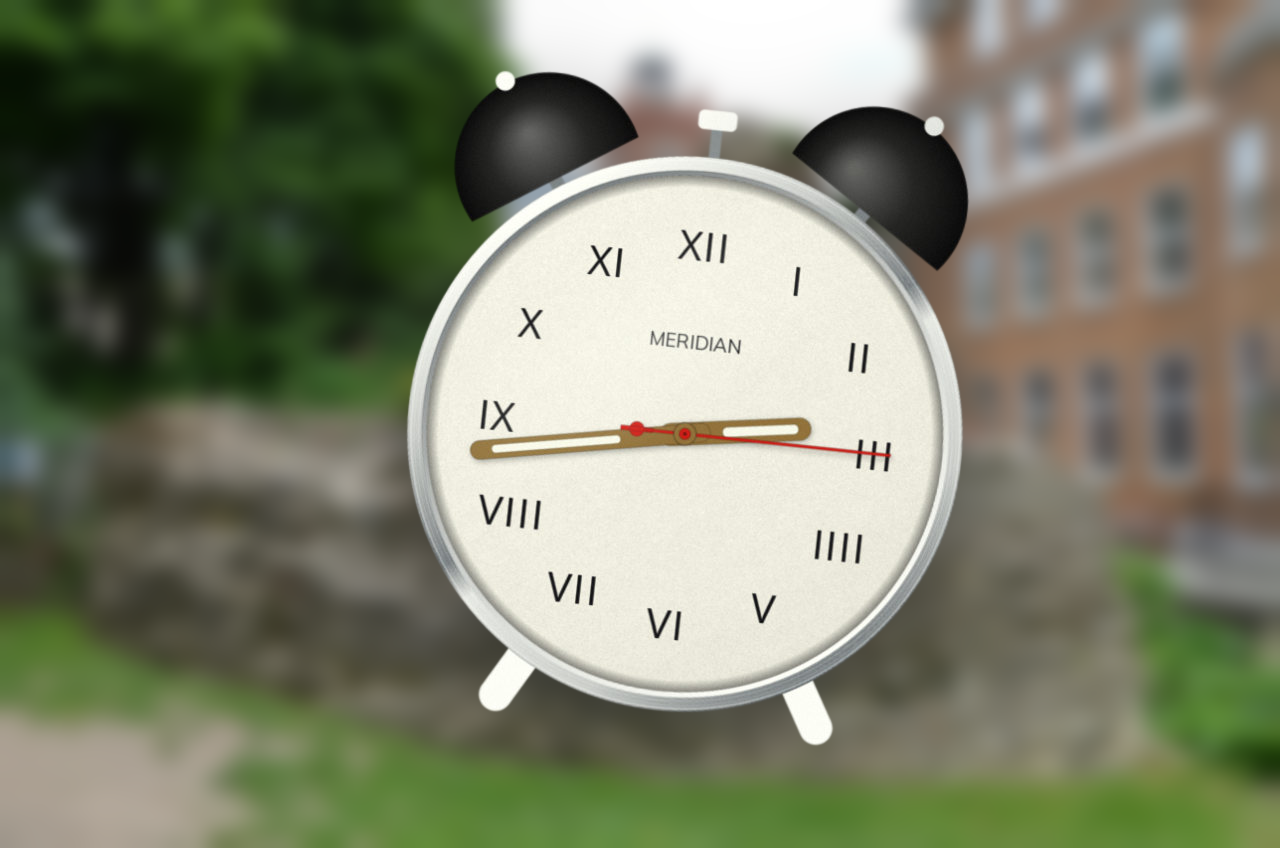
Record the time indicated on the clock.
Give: 2:43:15
